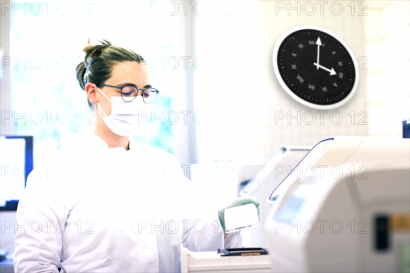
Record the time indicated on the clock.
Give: 4:03
